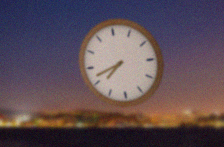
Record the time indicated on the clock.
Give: 7:42
